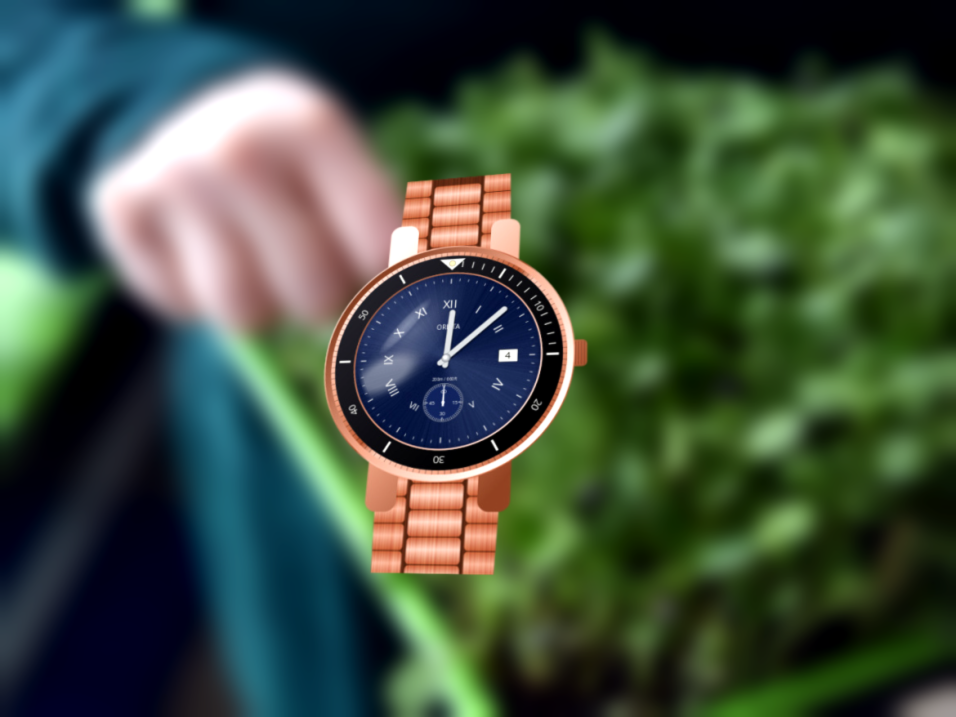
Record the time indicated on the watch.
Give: 12:08
